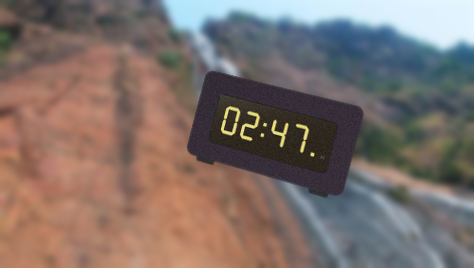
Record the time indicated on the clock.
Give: 2:47
